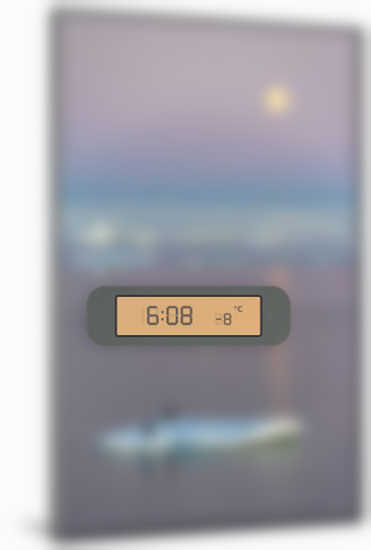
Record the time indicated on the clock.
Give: 6:08
